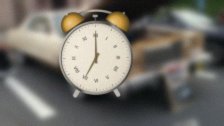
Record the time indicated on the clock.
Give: 7:00
